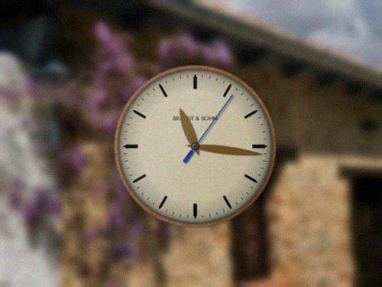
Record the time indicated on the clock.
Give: 11:16:06
